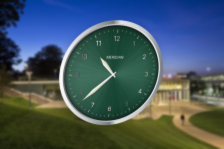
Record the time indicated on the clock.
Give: 10:38
